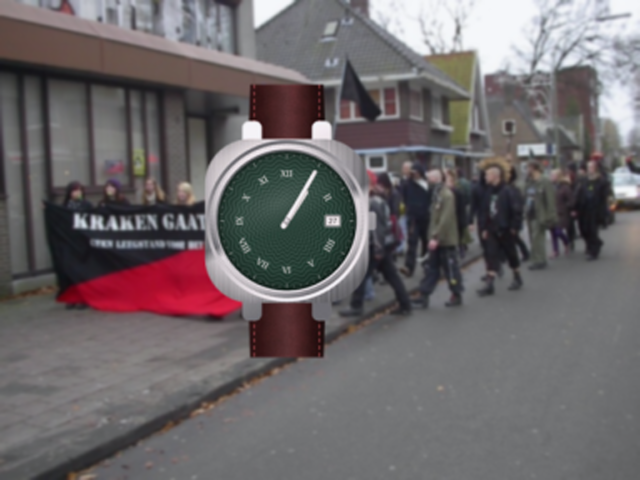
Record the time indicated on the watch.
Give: 1:05
